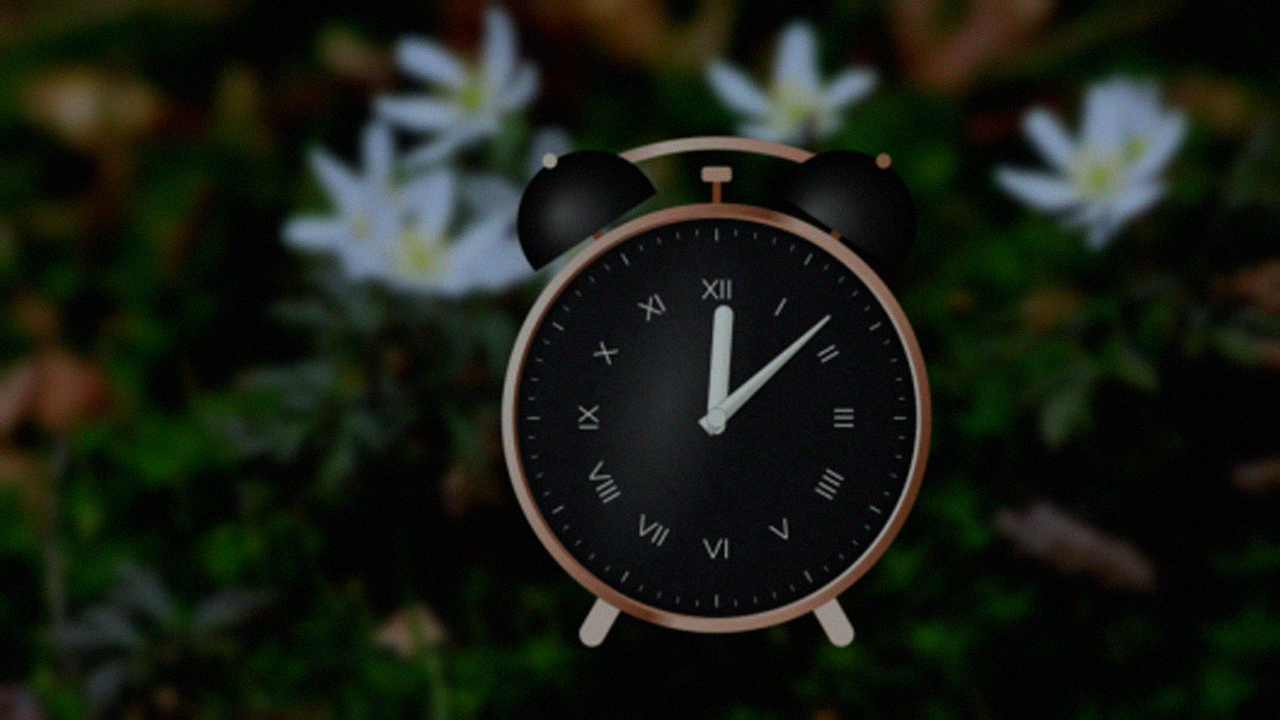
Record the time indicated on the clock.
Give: 12:08
